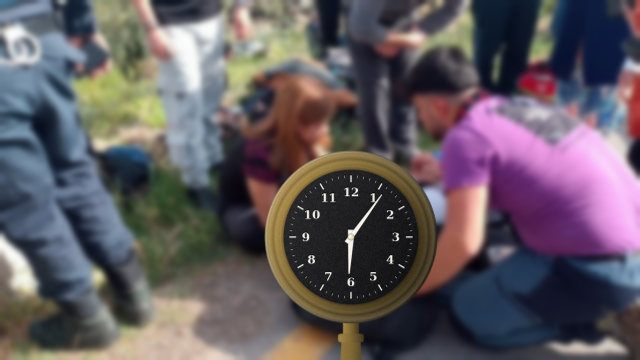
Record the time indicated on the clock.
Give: 6:06
